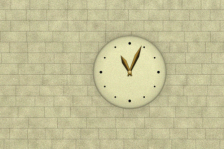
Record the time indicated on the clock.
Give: 11:04
